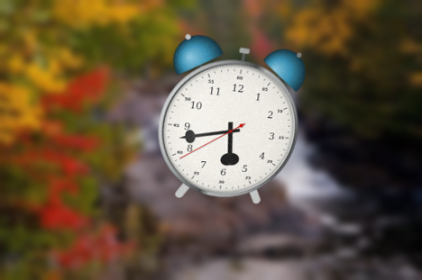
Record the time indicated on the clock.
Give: 5:42:39
